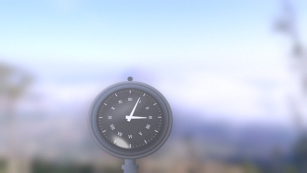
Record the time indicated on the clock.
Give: 3:04
